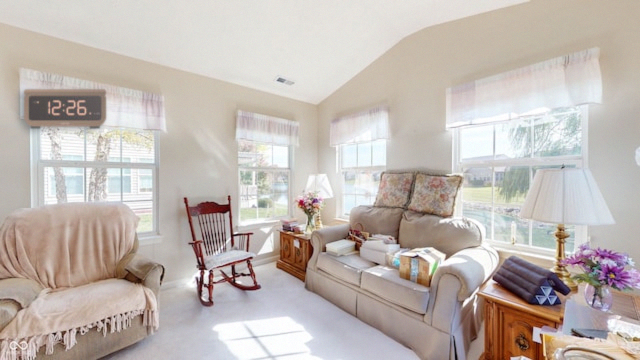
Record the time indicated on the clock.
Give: 12:26
